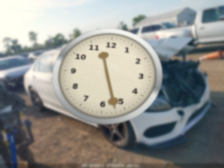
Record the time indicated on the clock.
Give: 11:27
